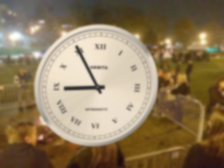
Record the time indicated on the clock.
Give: 8:55
